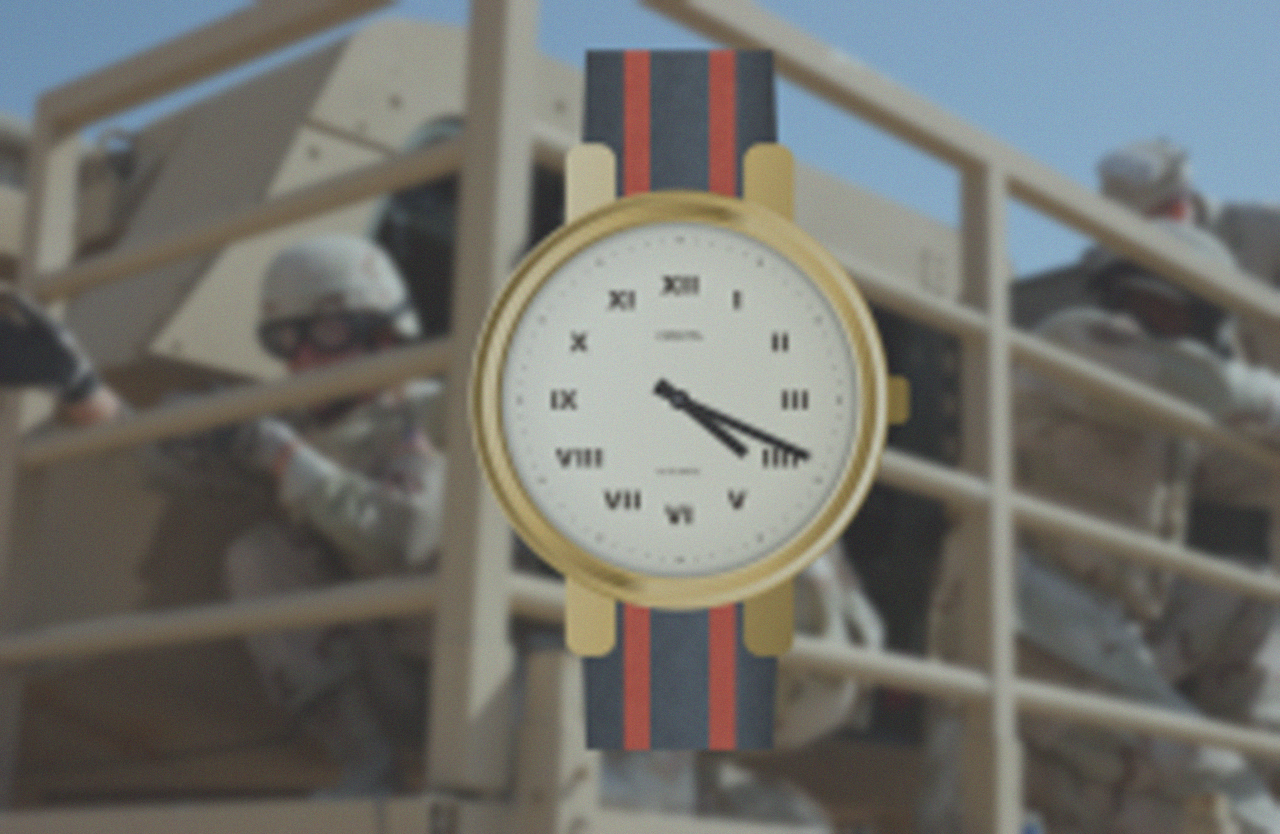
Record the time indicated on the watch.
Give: 4:19
